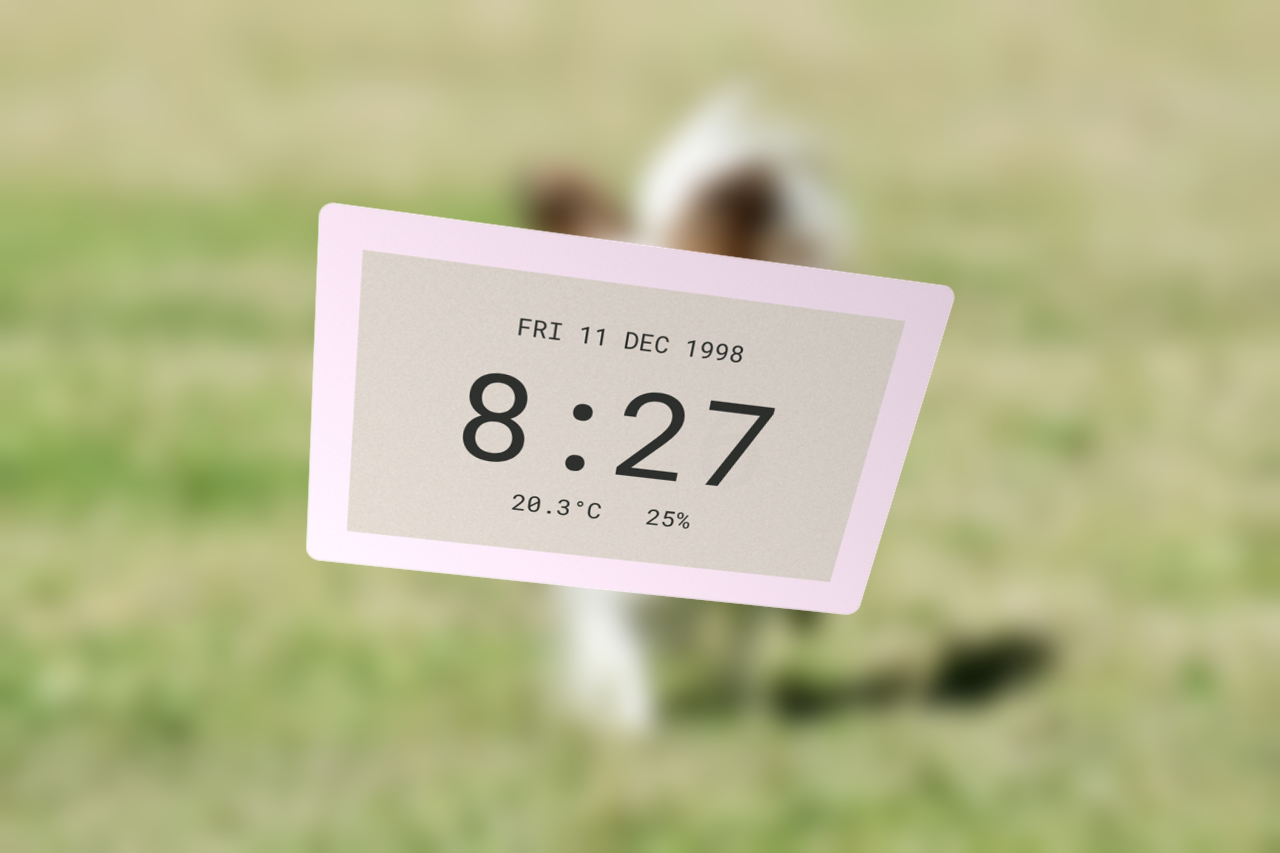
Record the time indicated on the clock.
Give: 8:27
